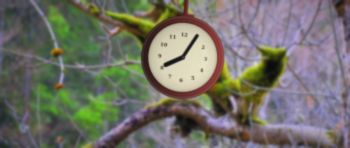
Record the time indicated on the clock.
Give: 8:05
